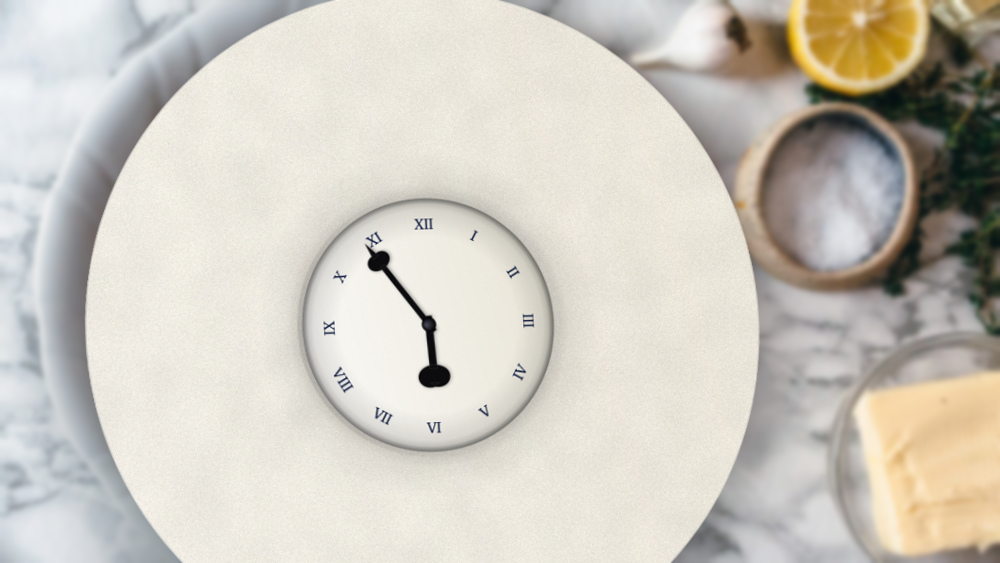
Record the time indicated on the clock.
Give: 5:54
